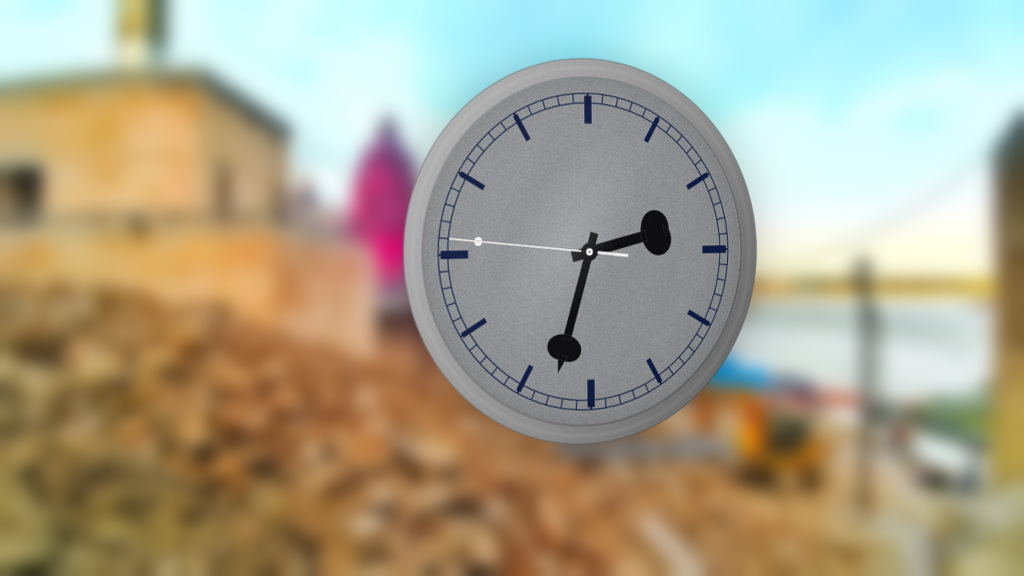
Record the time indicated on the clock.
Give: 2:32:46
